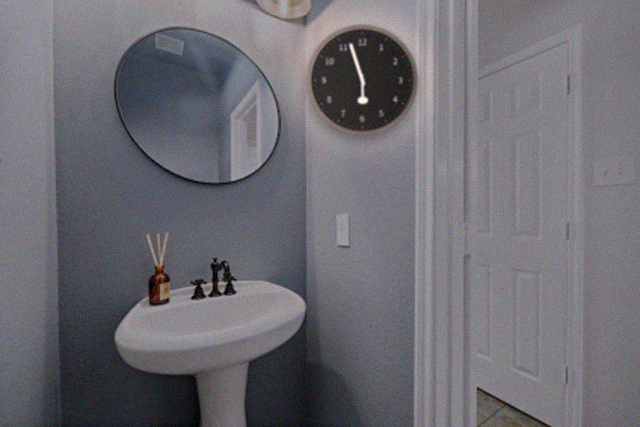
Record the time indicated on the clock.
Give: 5:57
